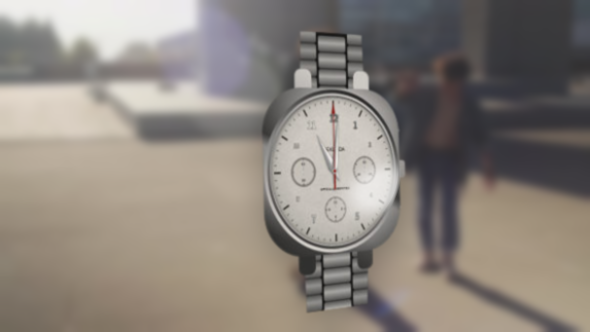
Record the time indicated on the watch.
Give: 11:01
